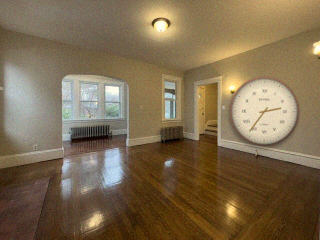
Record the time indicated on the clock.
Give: 2:36
